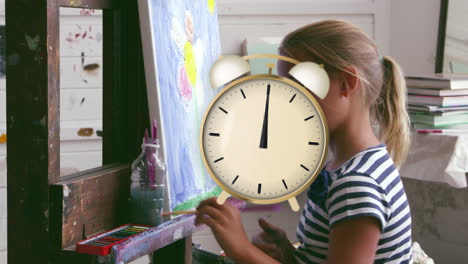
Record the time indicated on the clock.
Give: 12:00
